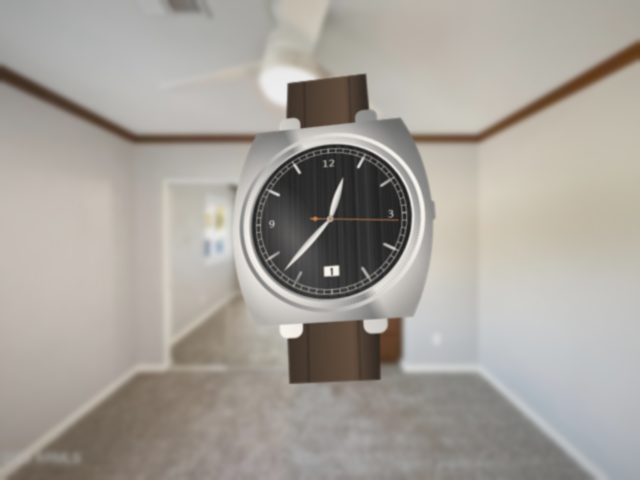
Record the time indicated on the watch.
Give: 12:37:16
